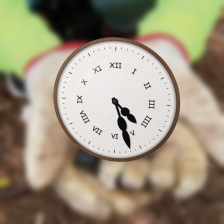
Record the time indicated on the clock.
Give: 4:27
